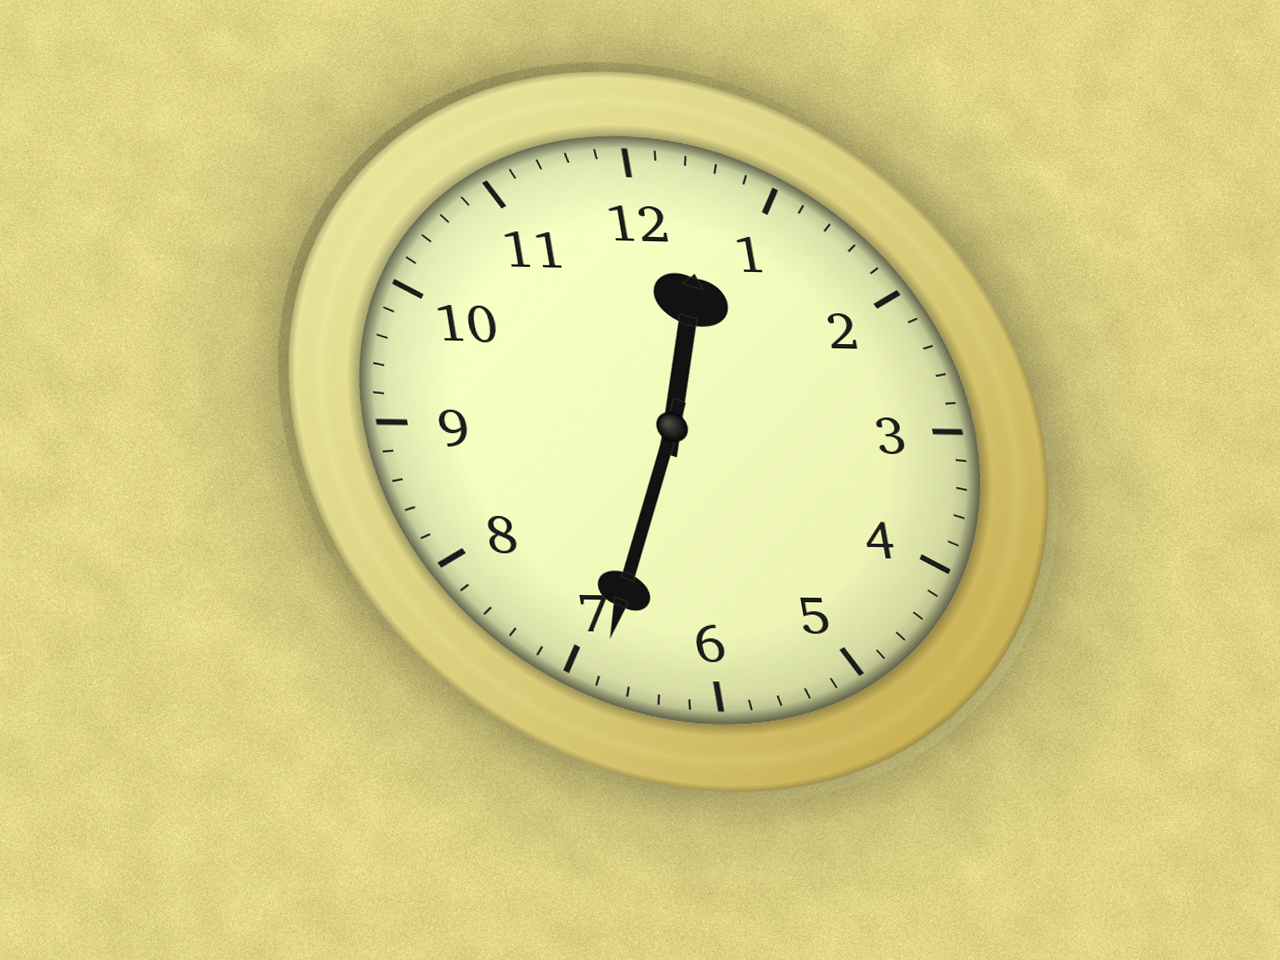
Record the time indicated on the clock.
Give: 12:34
